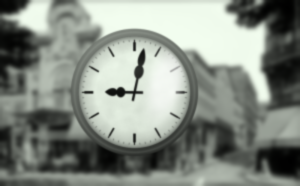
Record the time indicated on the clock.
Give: 9:02
